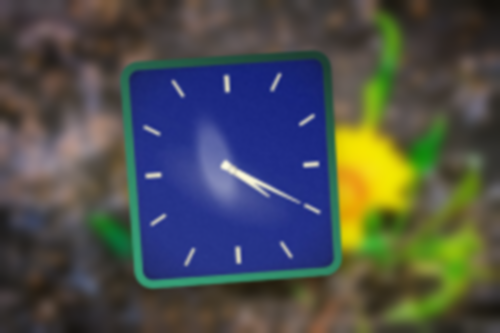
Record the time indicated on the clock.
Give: 4:20
